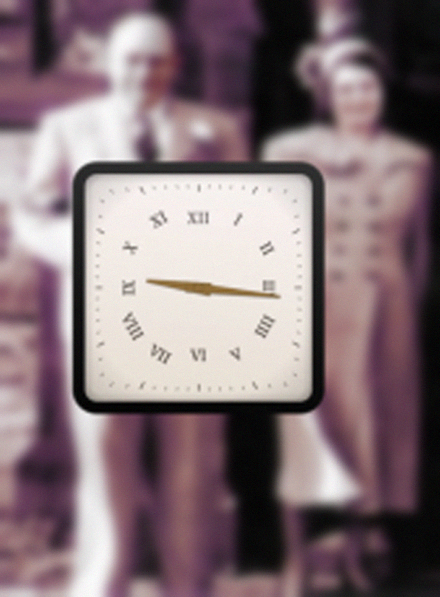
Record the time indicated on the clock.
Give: 9:16
